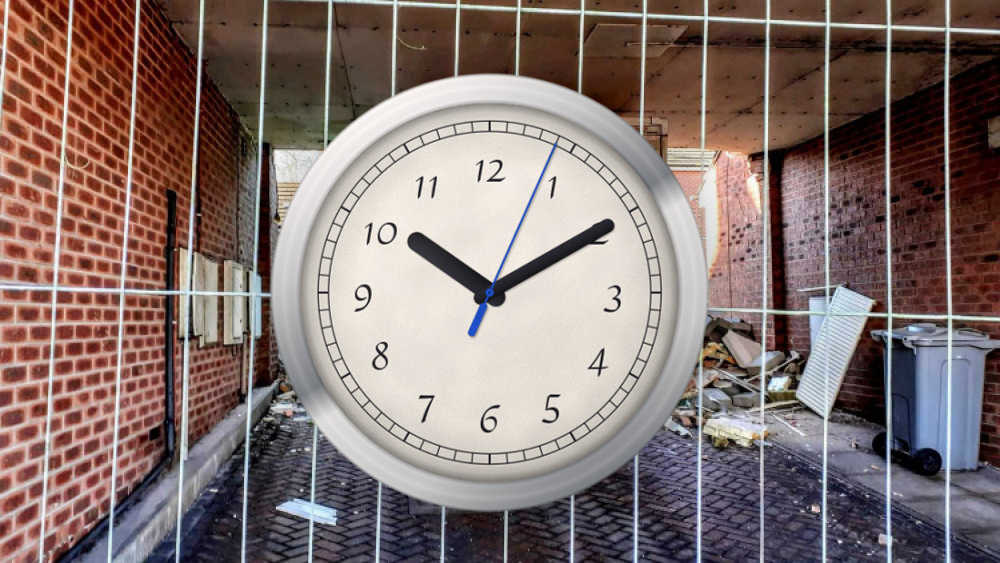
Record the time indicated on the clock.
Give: 10:10:04
